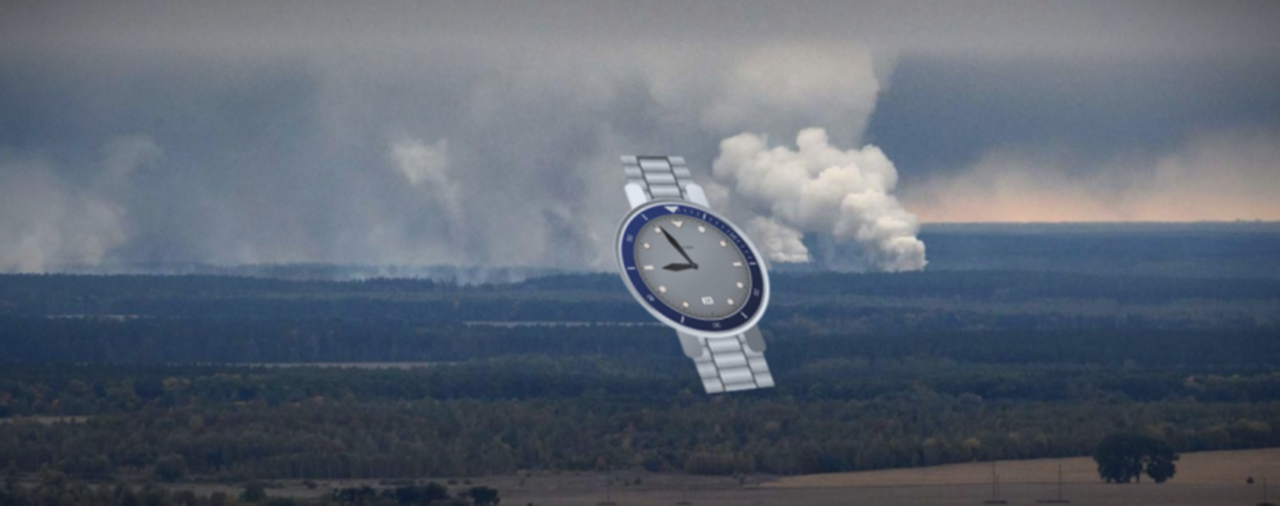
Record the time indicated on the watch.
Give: 8:56
